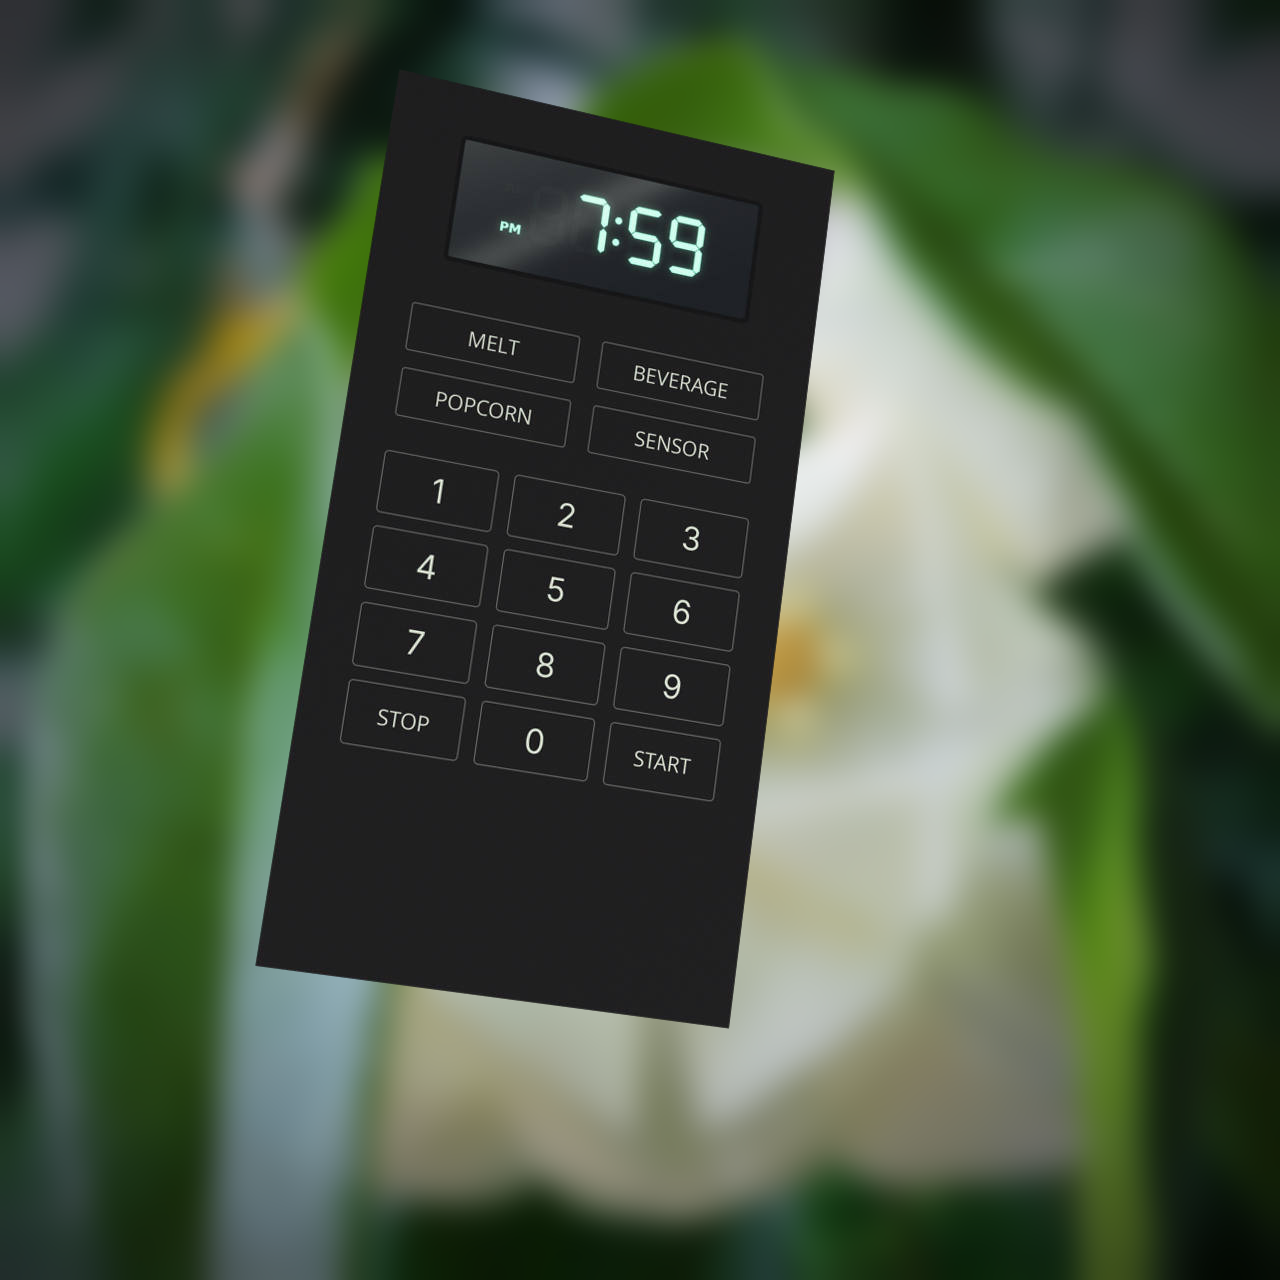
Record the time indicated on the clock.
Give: 7:59
